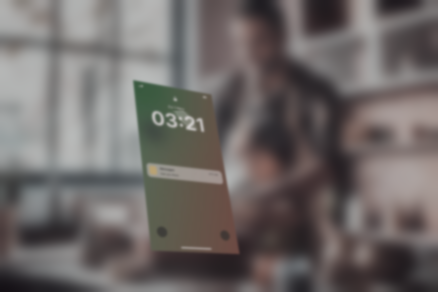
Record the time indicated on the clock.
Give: 3:21
